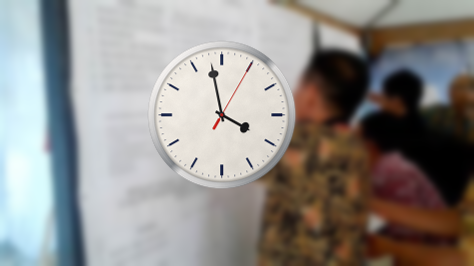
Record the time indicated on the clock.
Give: 3:58:05
